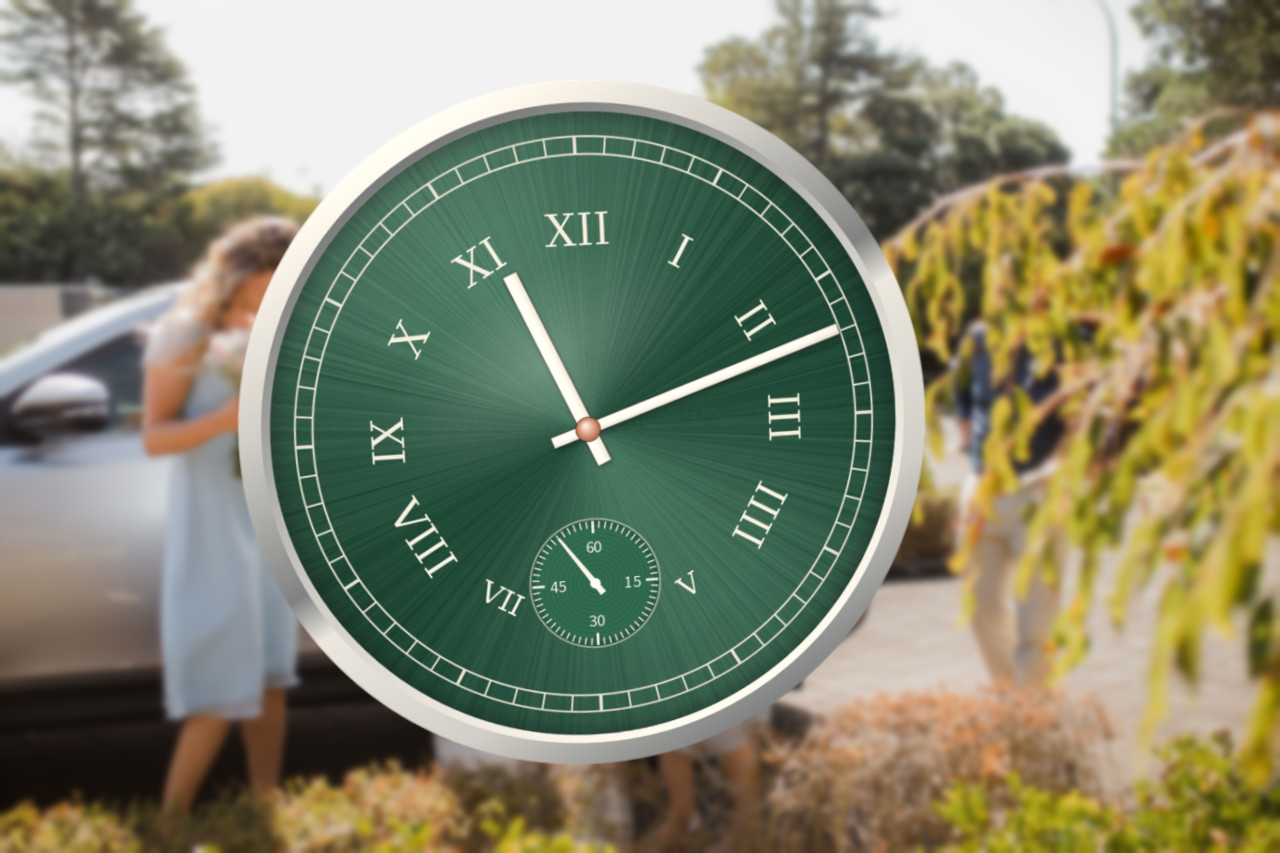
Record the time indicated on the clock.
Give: 11:11:54
